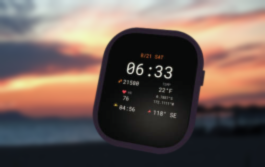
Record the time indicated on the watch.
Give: 6:33
